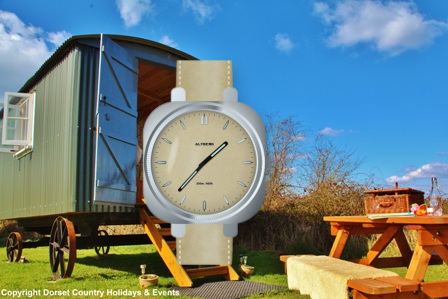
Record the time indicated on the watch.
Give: 1:37
